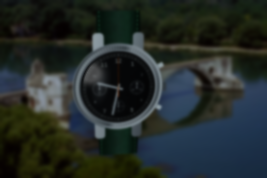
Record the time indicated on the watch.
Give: 9:32
